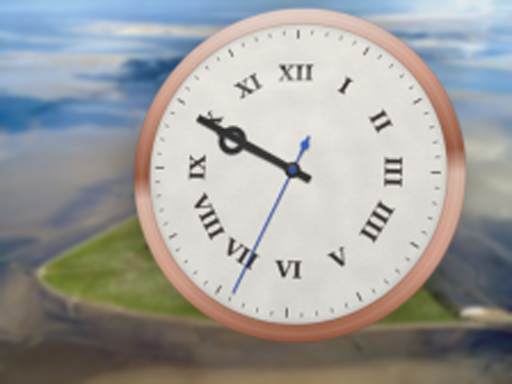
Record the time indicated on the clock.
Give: 9:49:34
